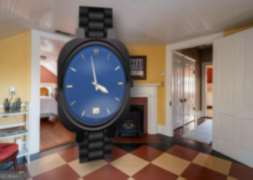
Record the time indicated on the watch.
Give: 3:58
